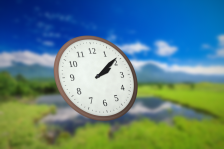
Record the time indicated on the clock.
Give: 2:09
